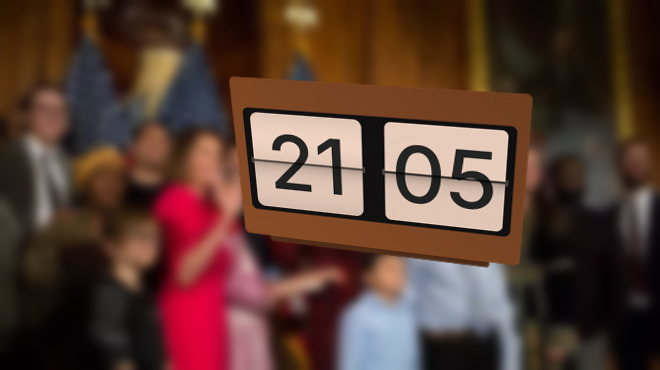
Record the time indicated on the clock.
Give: 21:05
